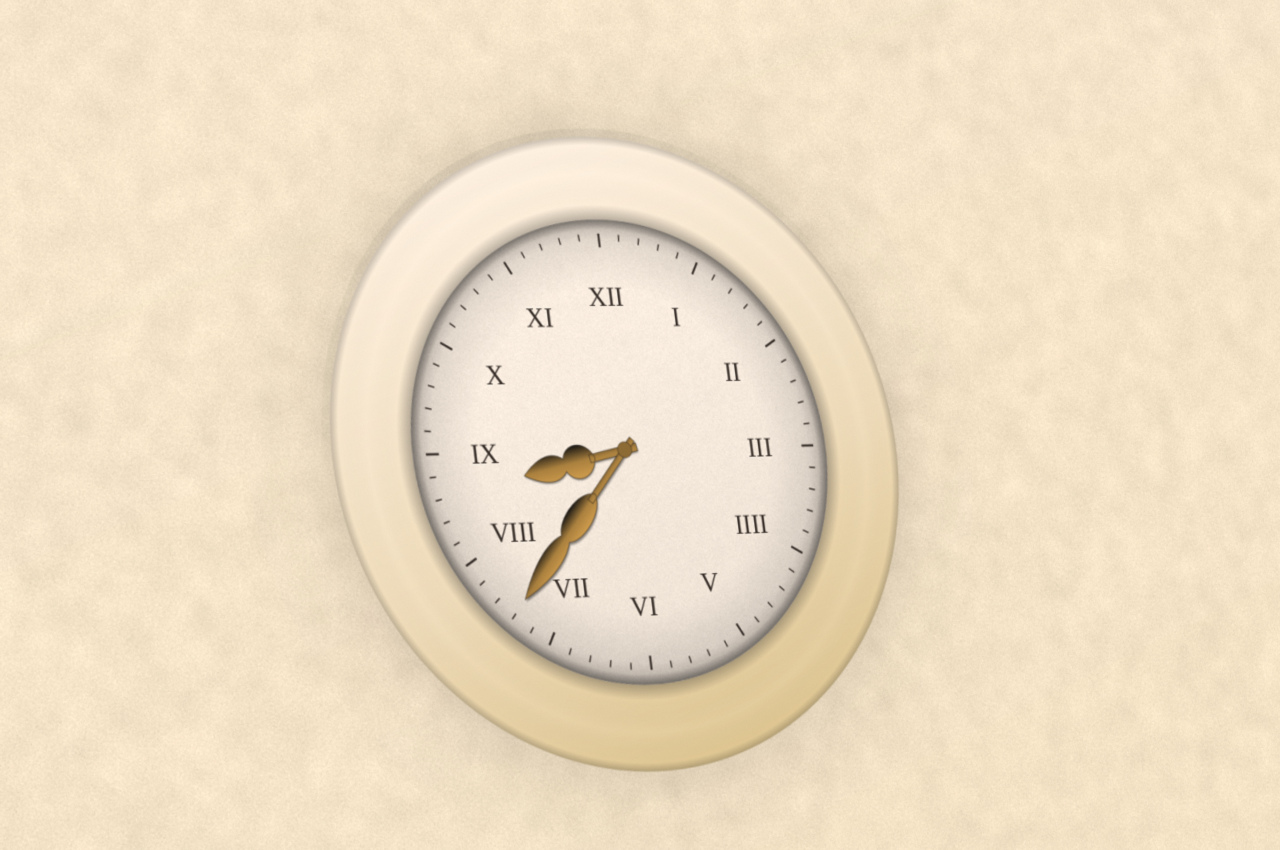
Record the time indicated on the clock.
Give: 8:37
